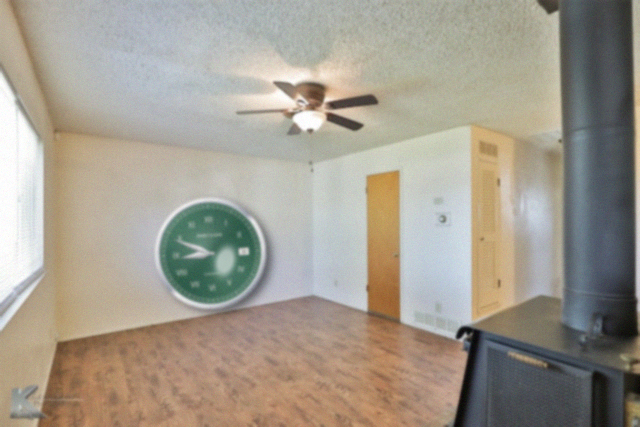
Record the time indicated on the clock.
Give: 8:49
